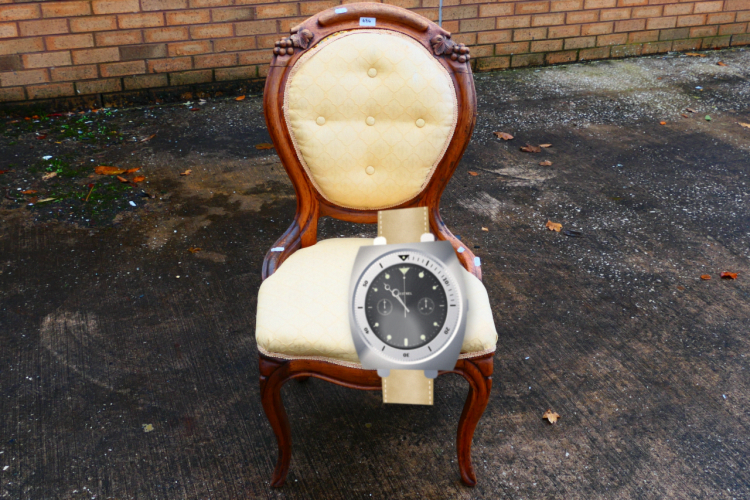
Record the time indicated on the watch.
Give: 10:53
